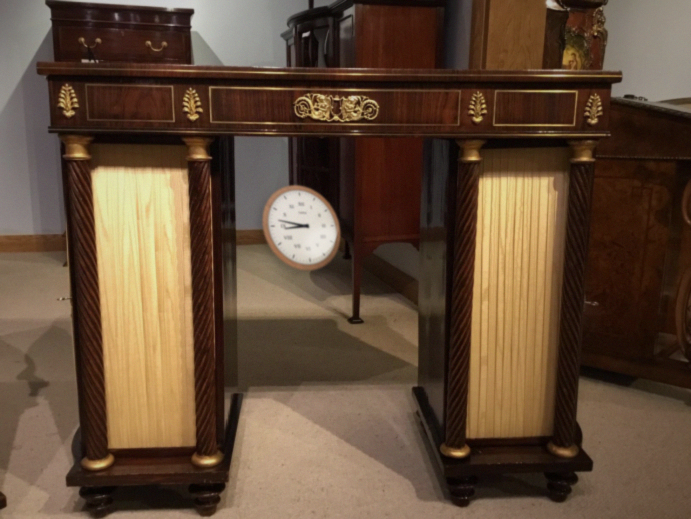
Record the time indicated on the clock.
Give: 8:47
